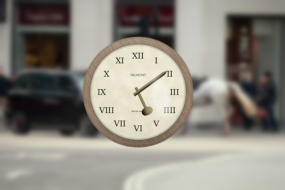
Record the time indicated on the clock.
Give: 5:09
